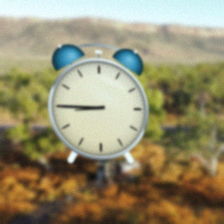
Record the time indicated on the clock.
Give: 8:45
